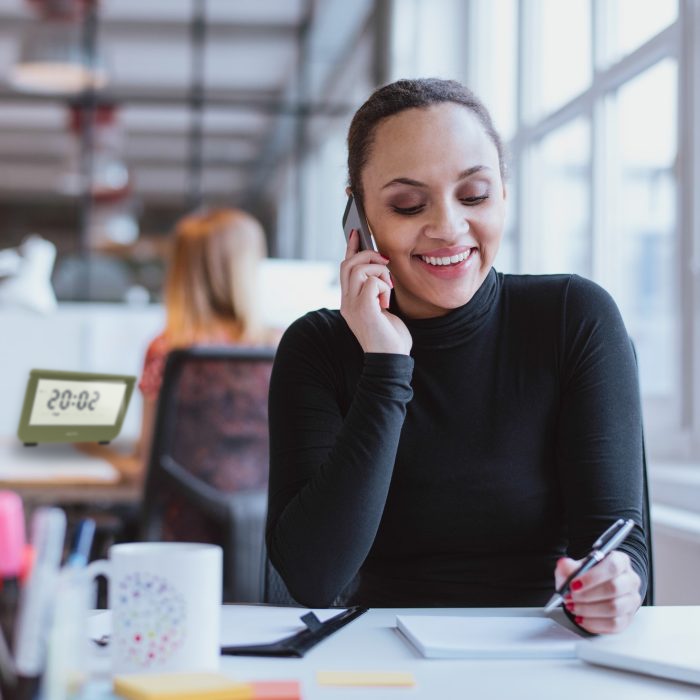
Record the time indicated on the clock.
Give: 20:02
